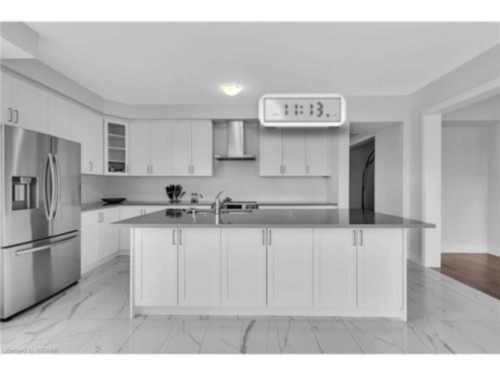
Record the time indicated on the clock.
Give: 11:13
